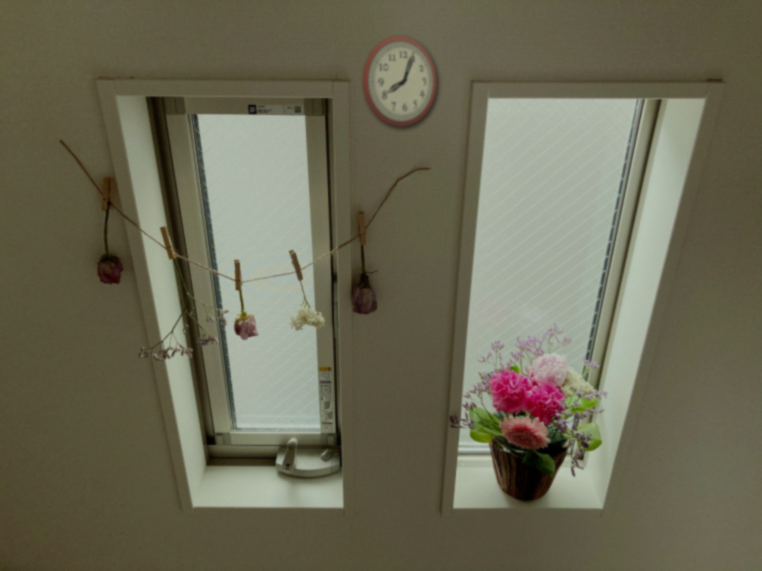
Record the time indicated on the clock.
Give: 8:04
